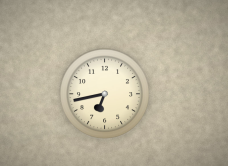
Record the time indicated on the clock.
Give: 6:43
